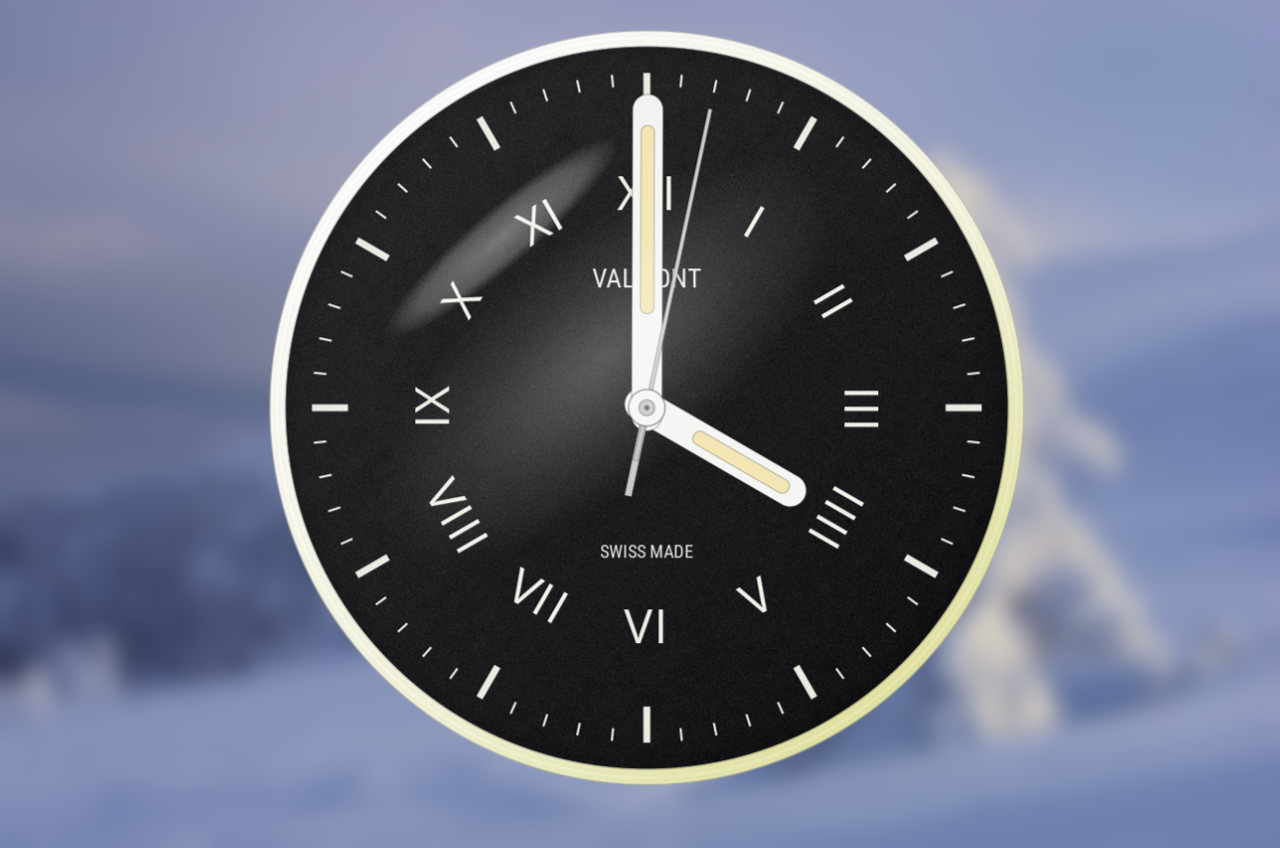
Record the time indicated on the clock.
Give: 4:00:02
